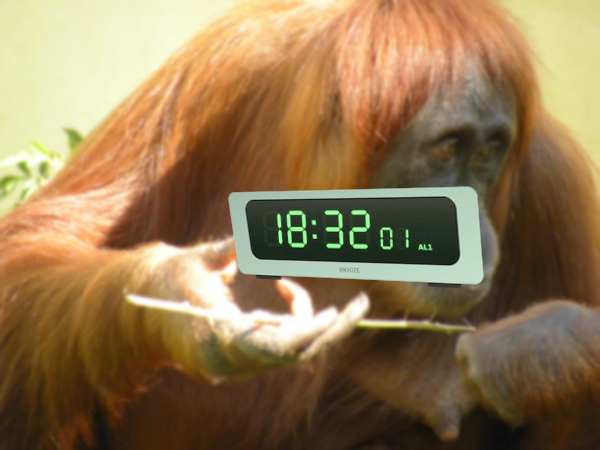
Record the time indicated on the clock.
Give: 18:32:01
